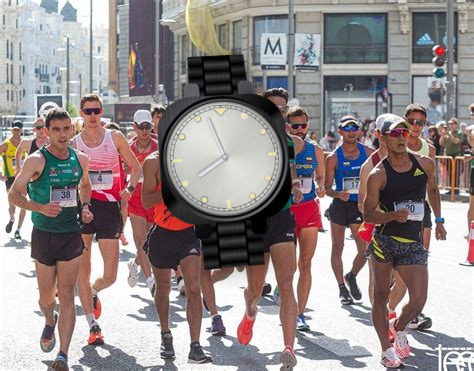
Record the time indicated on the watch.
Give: 7:57
